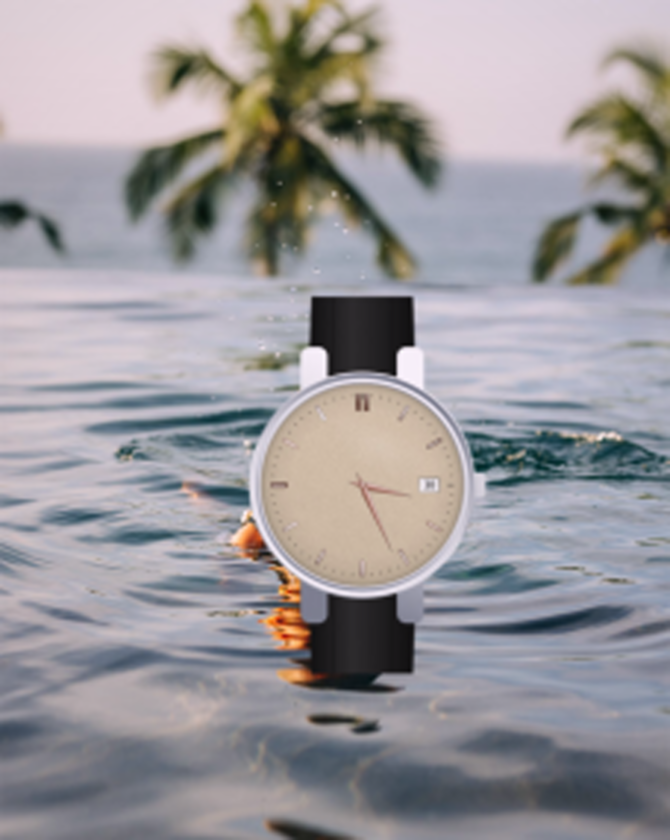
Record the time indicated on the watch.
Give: 3:26
